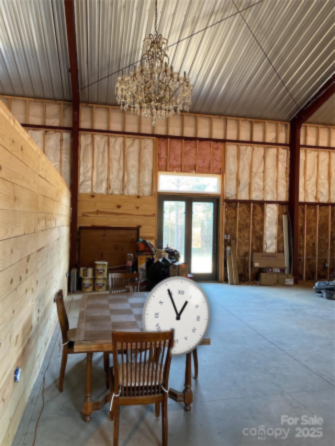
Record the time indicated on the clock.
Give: 12:55
